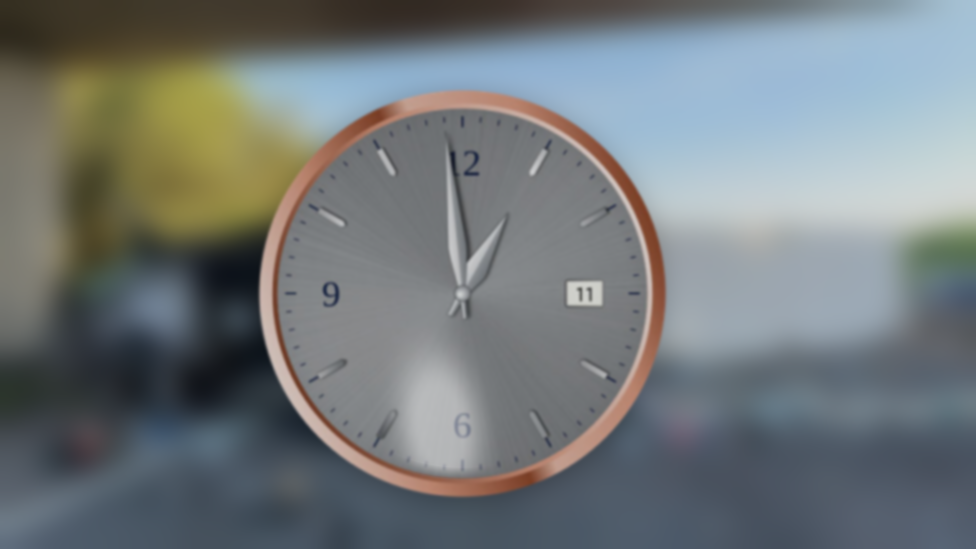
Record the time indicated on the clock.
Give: 12:59
